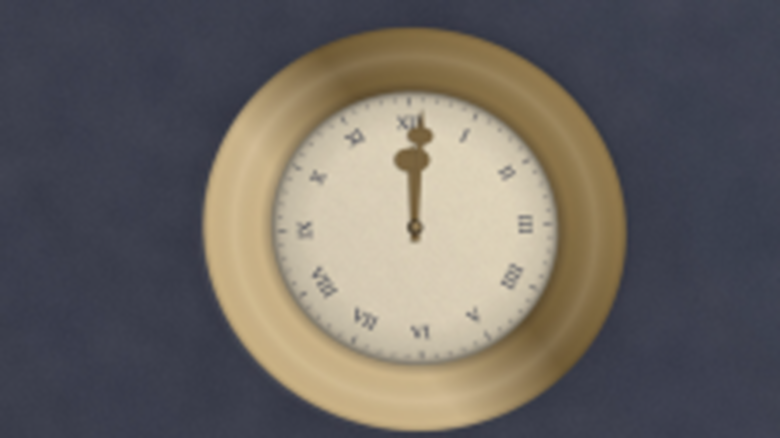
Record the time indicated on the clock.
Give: 12:01
